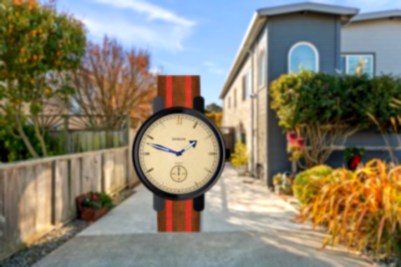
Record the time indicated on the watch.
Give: 1:48
